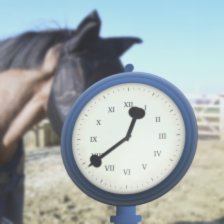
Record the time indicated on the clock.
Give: 12:39
